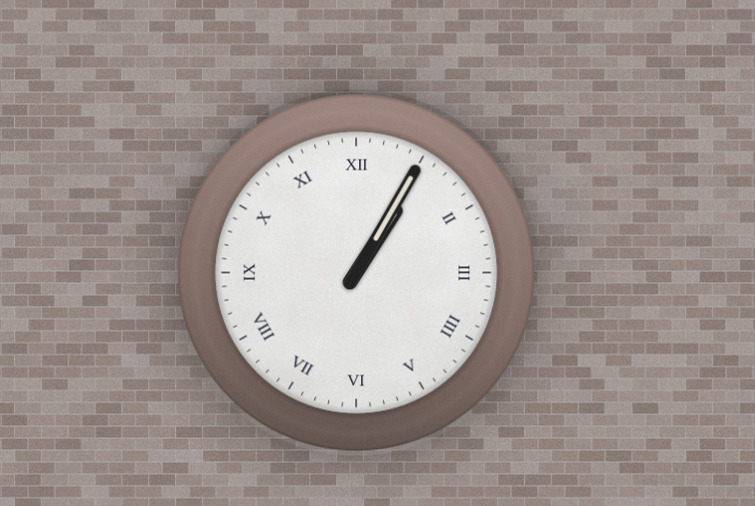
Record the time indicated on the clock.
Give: 1:05
